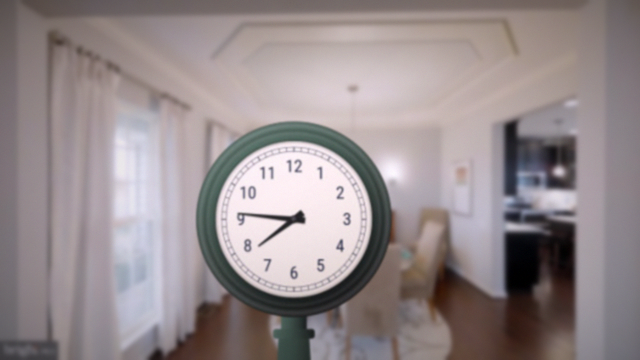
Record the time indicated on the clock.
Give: 7:46
